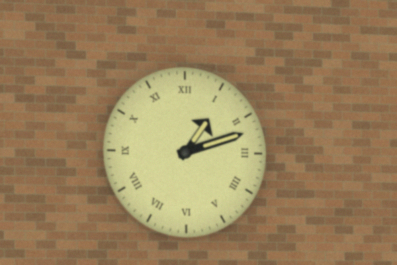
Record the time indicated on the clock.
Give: 1:12
